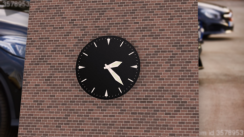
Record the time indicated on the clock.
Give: 2:23
